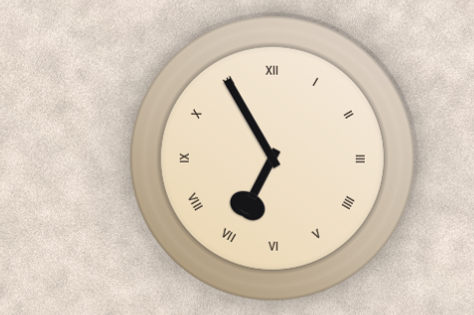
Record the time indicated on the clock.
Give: 6:55
